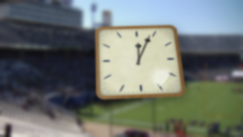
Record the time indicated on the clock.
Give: 12:04
